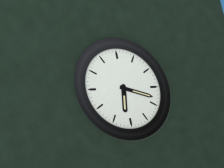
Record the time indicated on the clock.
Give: 6:18
